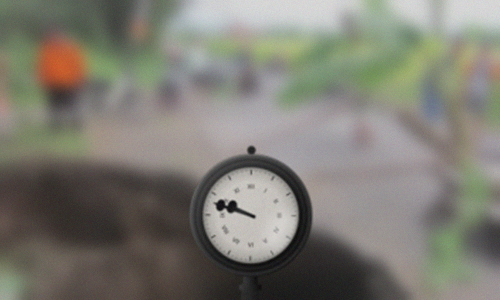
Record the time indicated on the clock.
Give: 9:48
